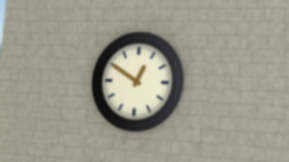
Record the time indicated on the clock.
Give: 12:50
